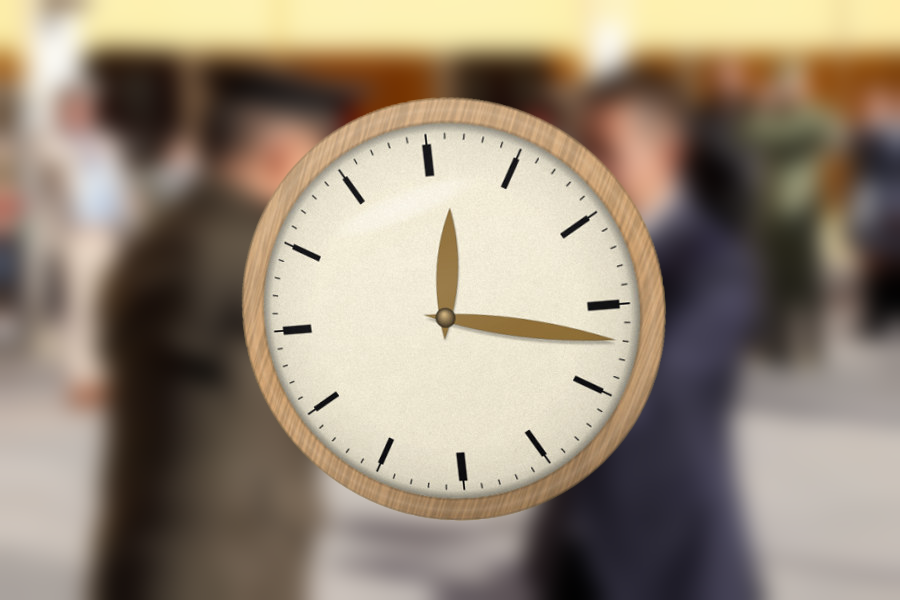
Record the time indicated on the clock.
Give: 12:17
